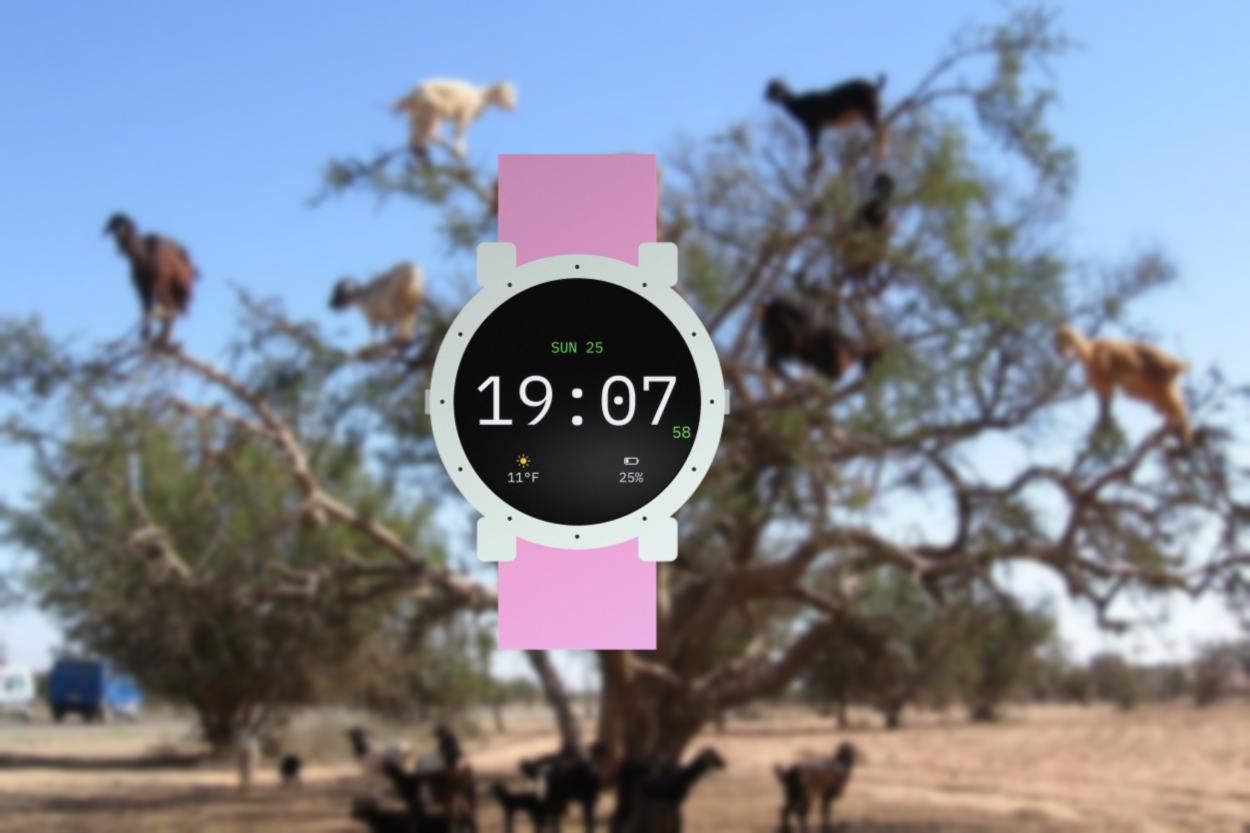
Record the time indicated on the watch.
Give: 19:07:58
